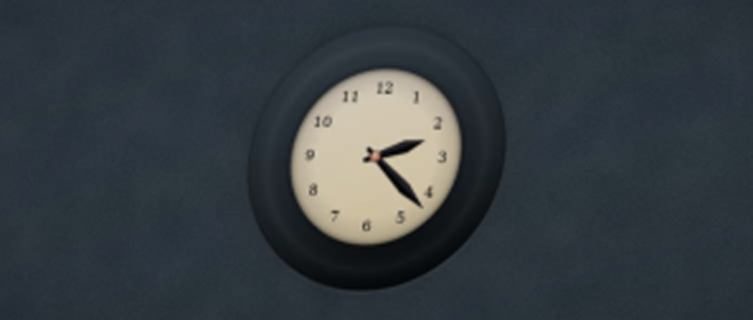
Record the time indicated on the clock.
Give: 2:22
